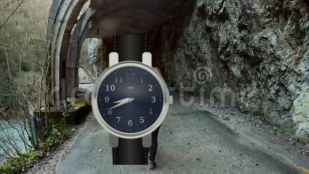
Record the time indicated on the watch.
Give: 8:41
